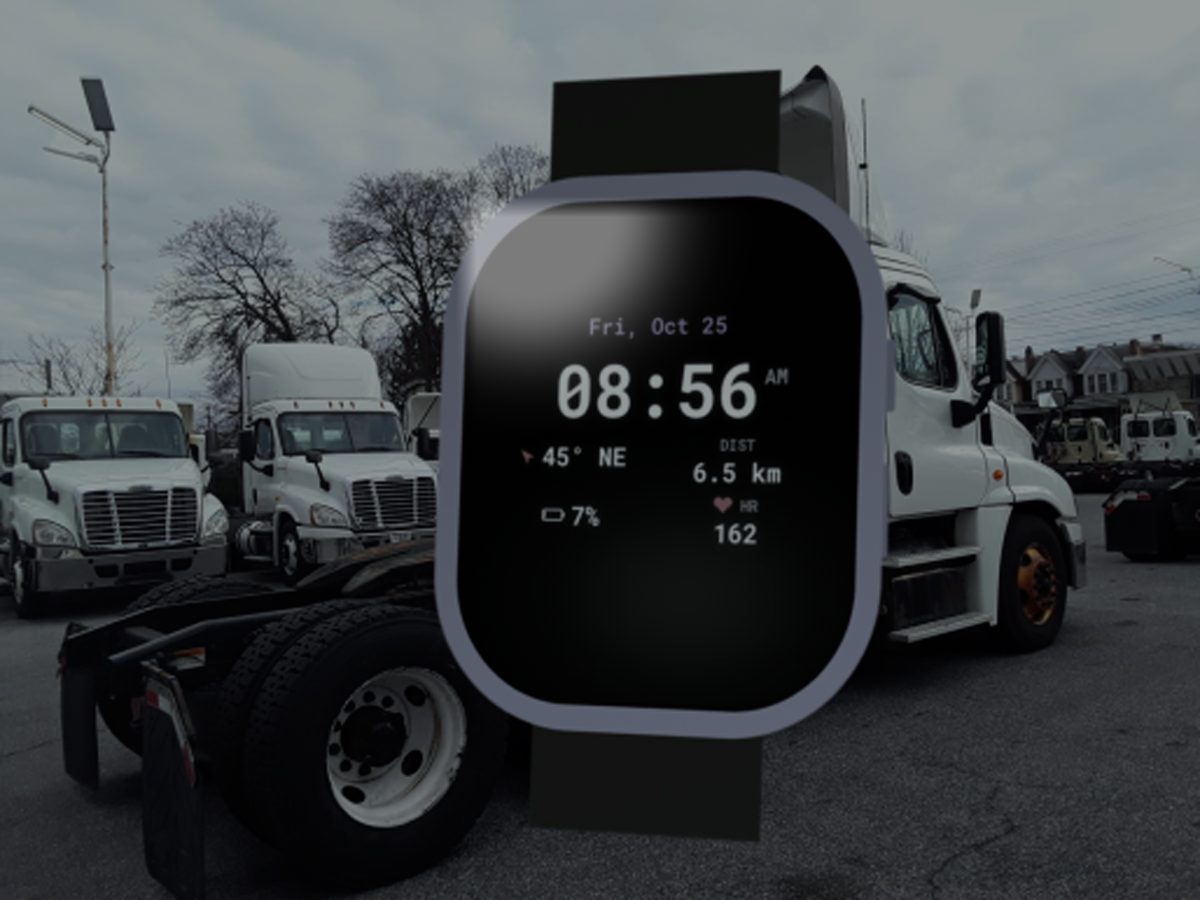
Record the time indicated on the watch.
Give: 8:56
